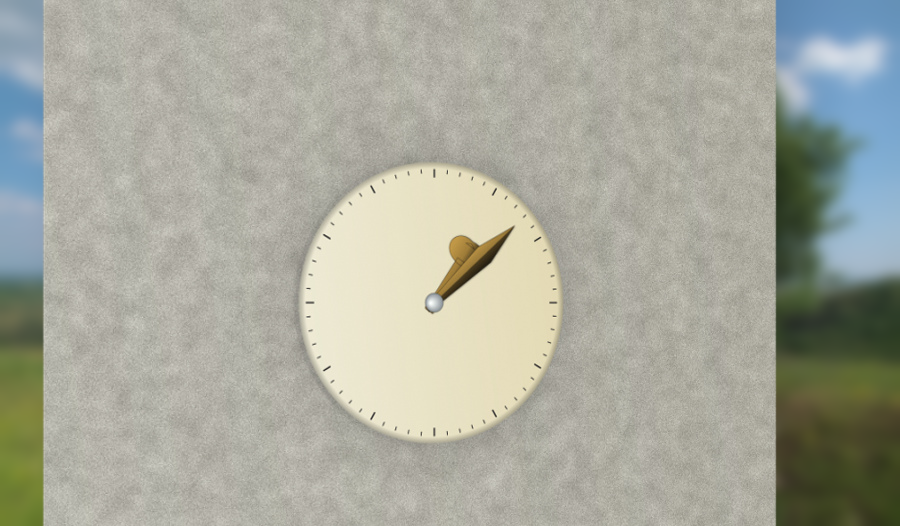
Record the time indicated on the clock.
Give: 1:08
